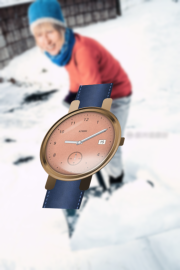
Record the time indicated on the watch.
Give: 9:10
